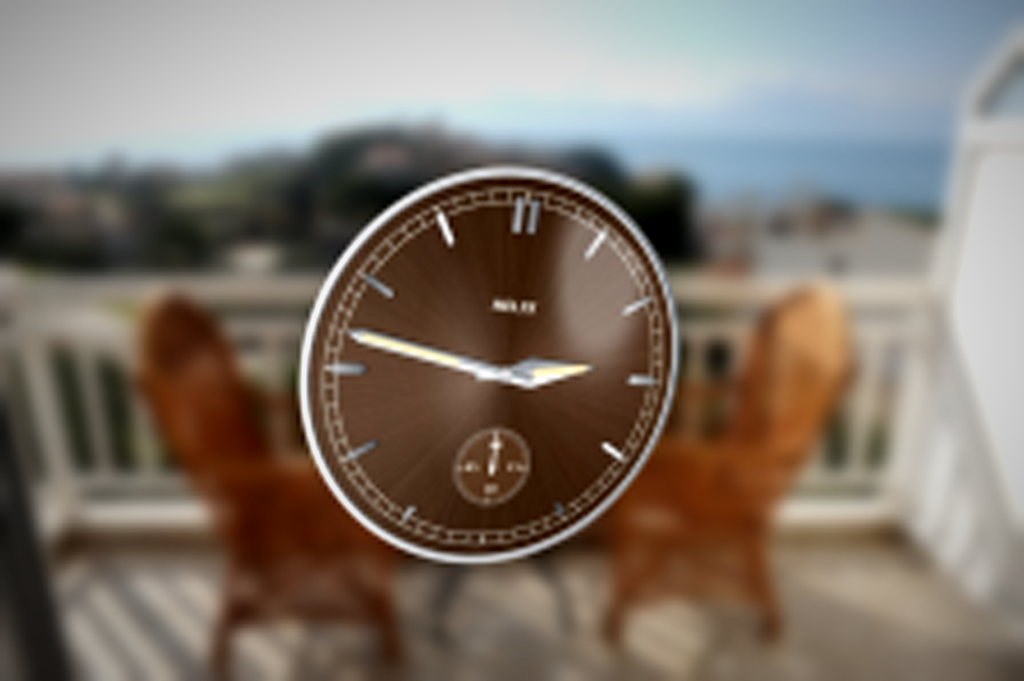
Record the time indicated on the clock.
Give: 2:47
